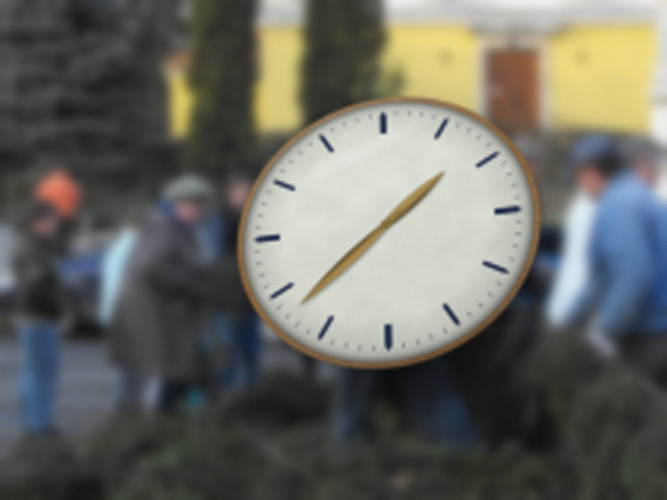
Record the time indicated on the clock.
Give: 1:38
